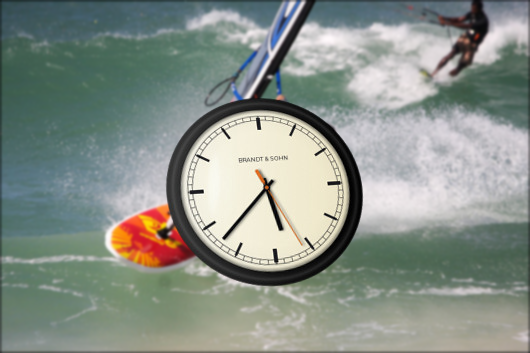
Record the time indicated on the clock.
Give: 5:37:26
